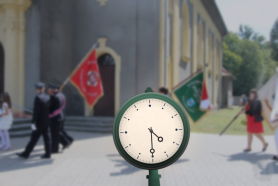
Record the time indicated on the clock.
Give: 4:30
